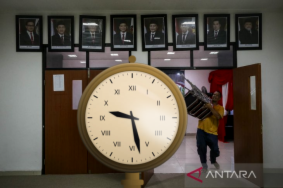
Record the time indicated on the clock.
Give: 9:28
